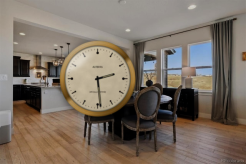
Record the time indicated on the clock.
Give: 2:29
